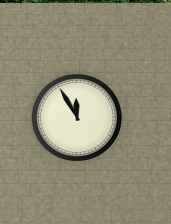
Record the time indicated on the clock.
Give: 11:55
